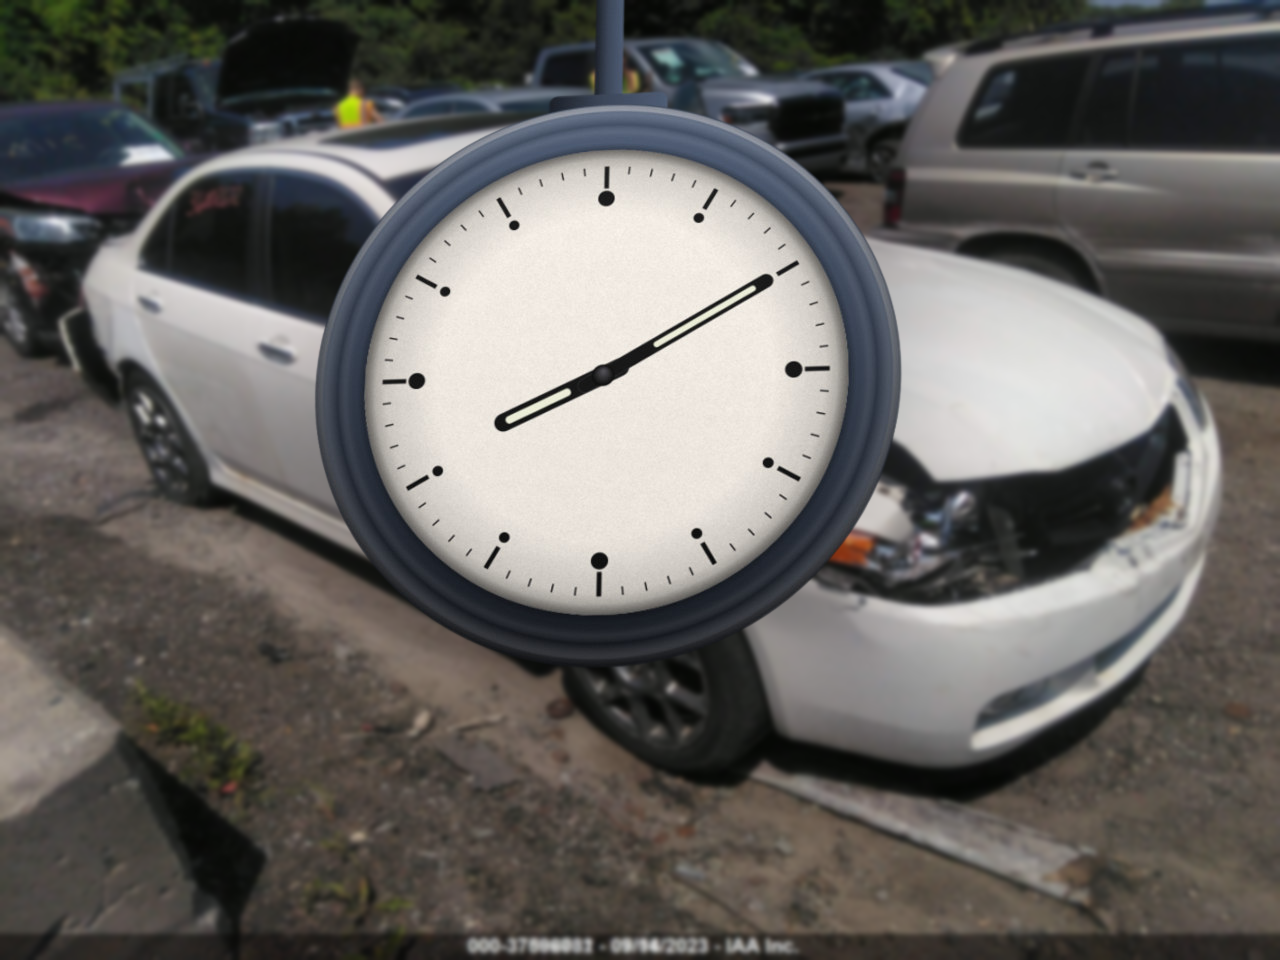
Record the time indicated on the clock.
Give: 8:10
